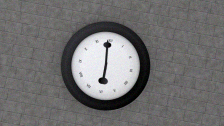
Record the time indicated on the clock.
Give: 5:59
